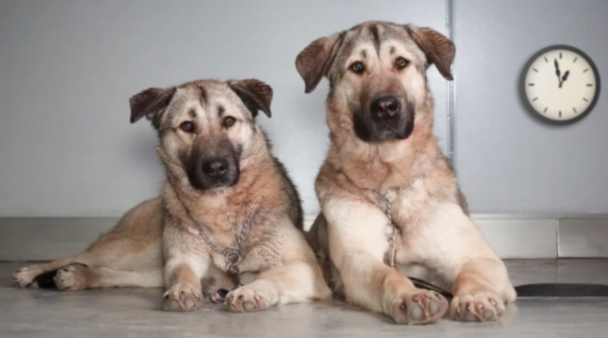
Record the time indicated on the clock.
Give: 12:58
